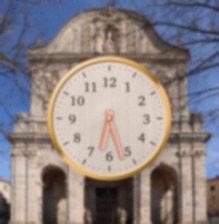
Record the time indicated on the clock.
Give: 6:27
